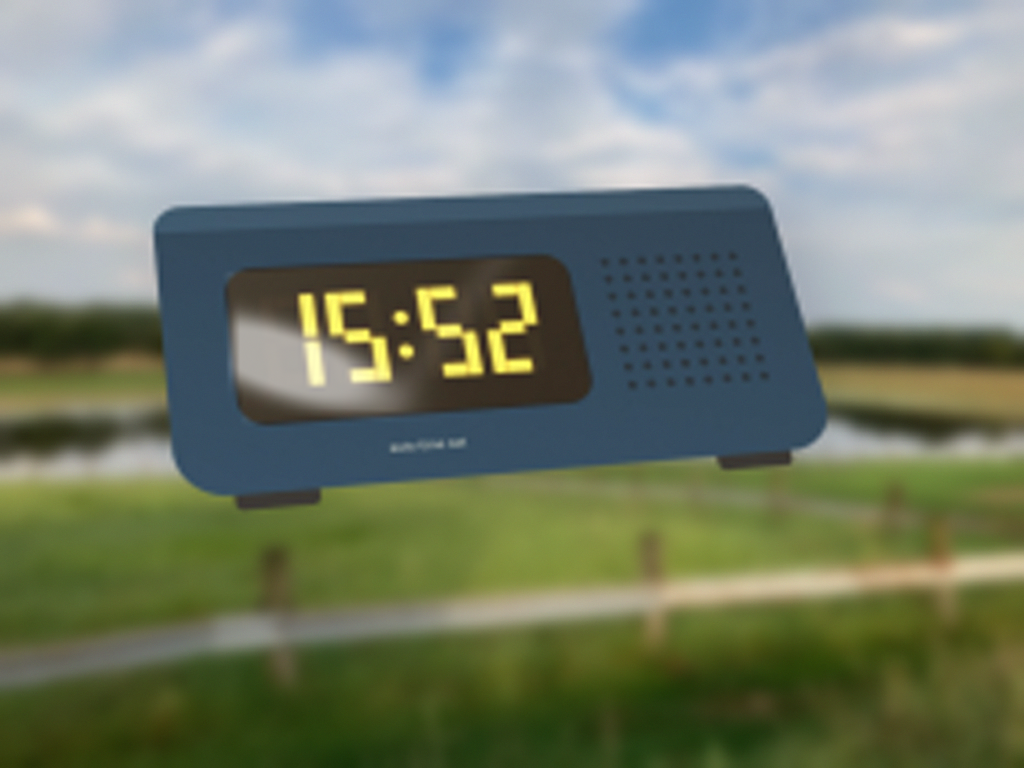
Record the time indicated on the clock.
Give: 15:52
